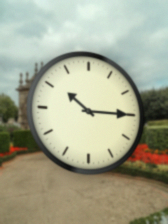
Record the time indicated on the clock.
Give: 10:15
